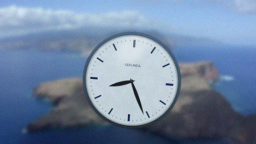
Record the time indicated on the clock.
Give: 8:26
